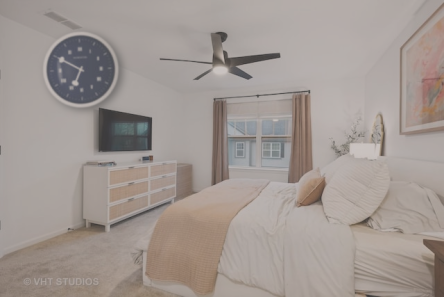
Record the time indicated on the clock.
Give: 6:50
